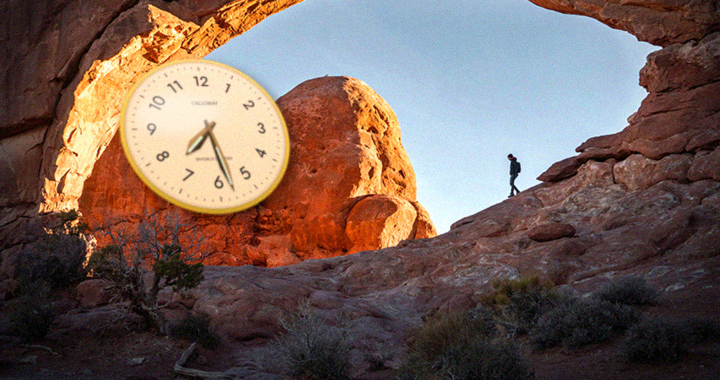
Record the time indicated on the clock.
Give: 7:28
